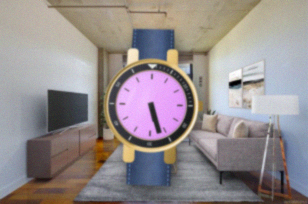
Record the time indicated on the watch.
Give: 5:27
